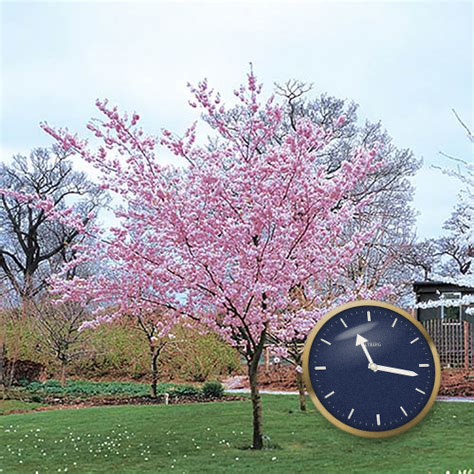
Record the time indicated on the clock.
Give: 11:17
